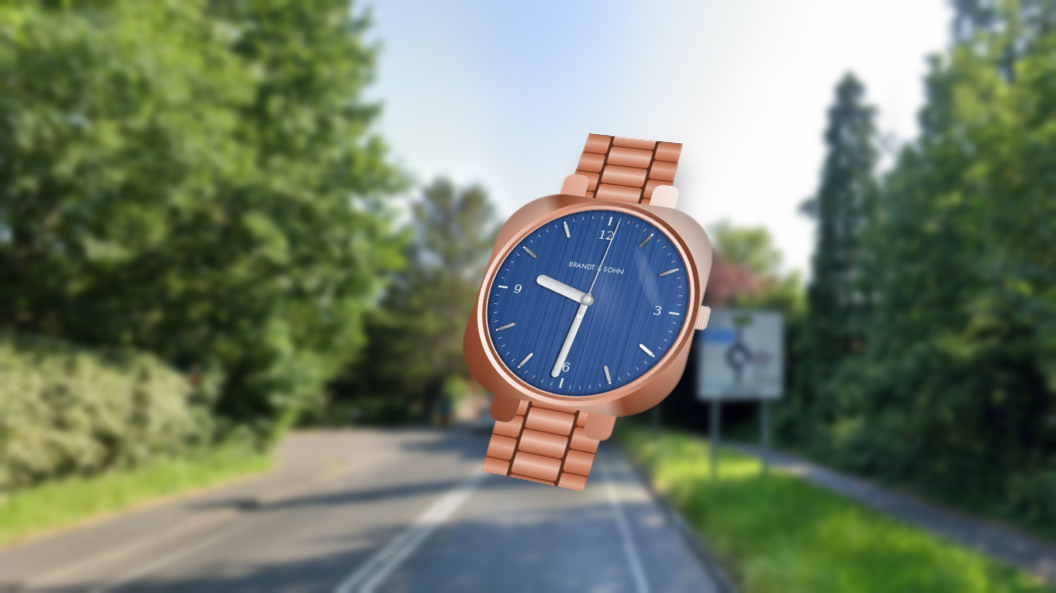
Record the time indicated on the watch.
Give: 9:31:01
